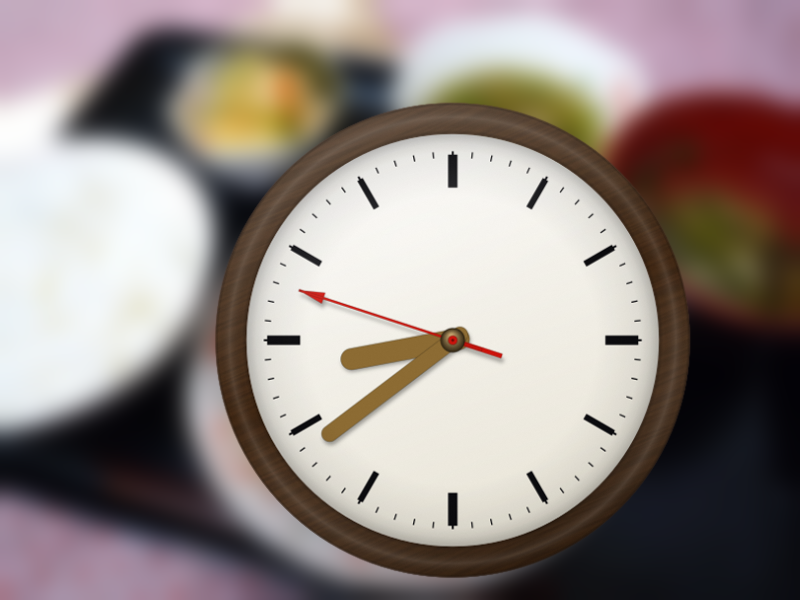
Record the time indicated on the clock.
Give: 8:38:48
